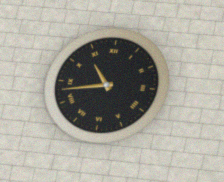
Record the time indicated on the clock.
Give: 10:43
